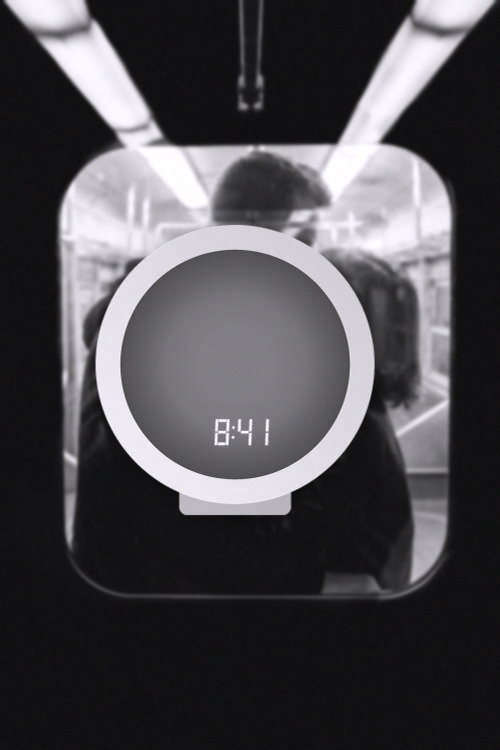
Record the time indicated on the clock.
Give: 8:41
